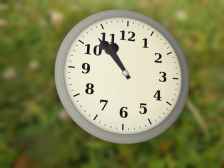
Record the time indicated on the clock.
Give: 10:53
